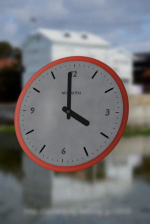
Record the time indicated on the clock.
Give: 3:59
